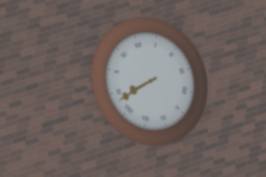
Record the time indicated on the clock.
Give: 8:43
